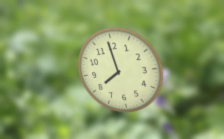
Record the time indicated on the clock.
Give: 7:59
